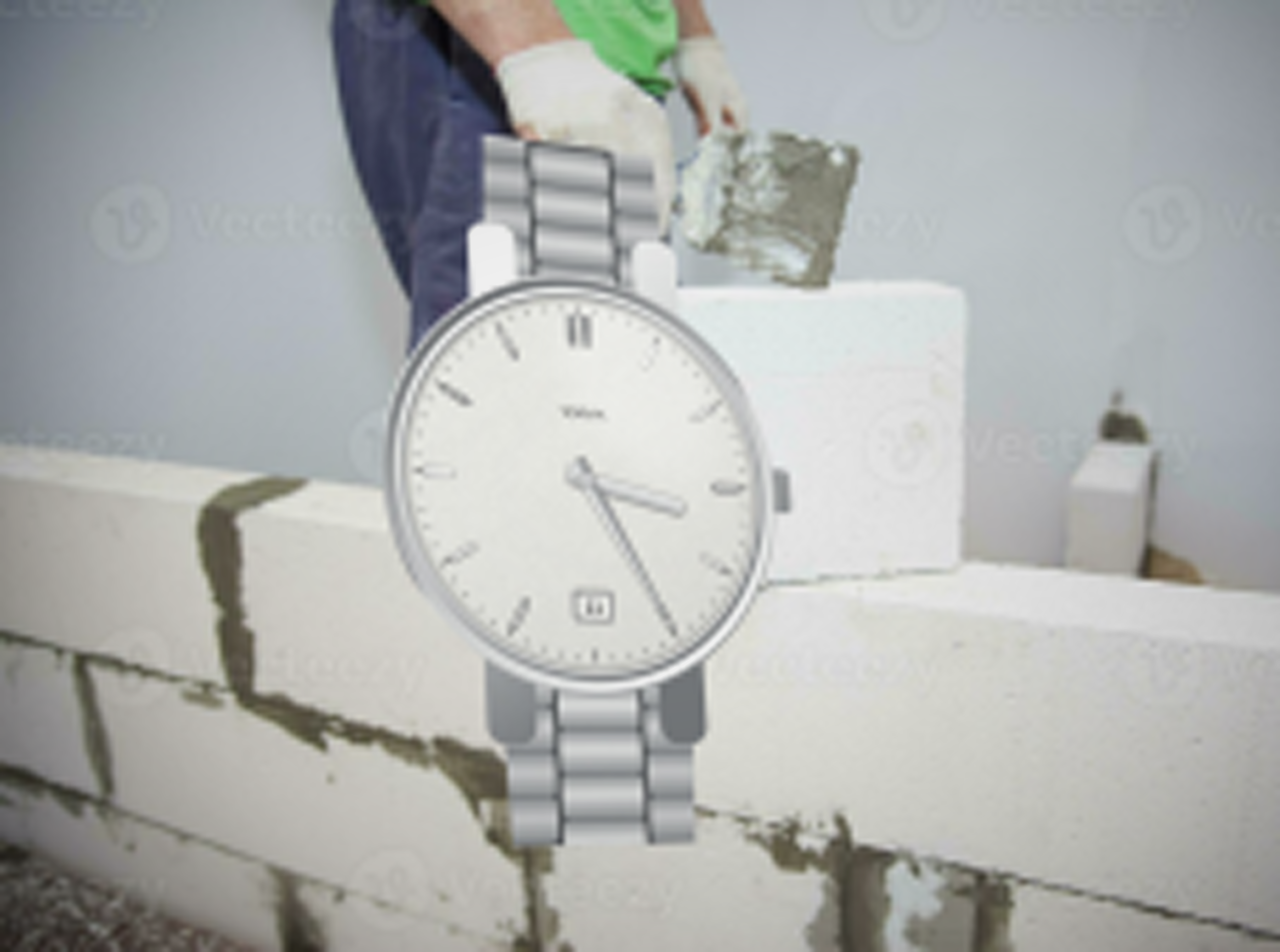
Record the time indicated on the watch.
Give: 3:25
